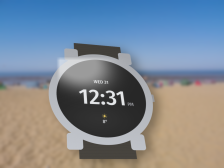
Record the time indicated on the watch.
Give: 12:31
